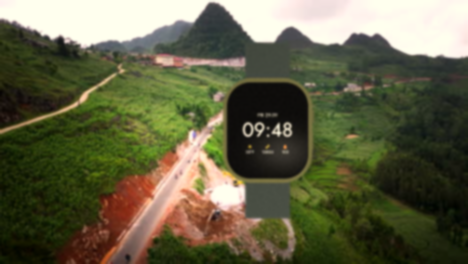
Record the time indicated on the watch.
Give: 9:48
